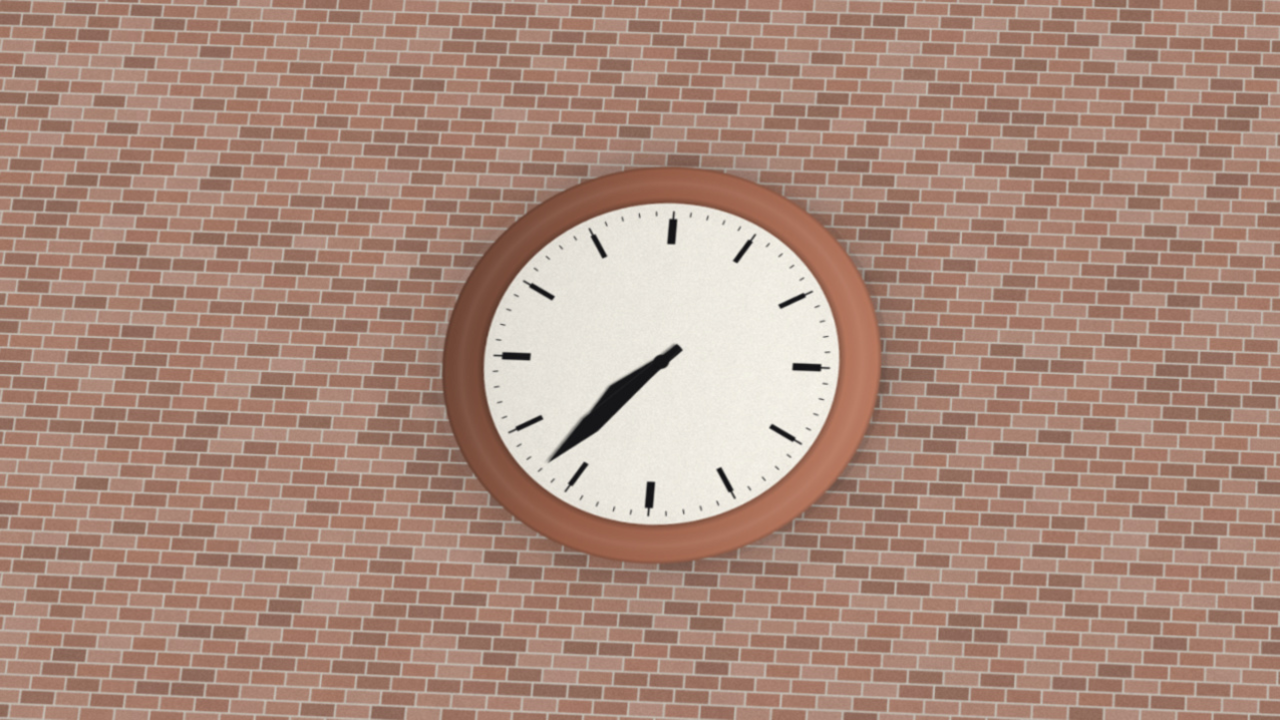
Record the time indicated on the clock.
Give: 7:37
